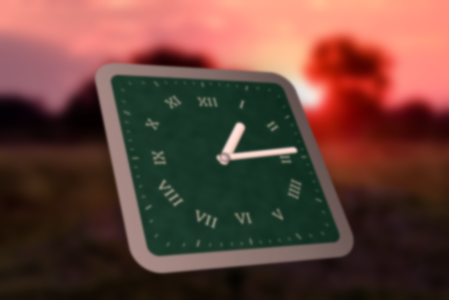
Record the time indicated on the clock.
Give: 1:14
